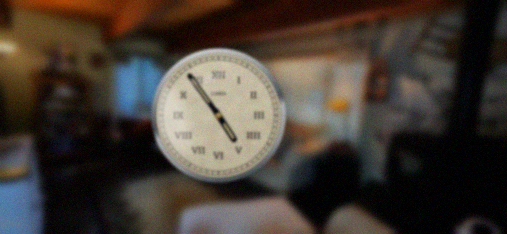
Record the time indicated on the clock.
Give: 4:54
